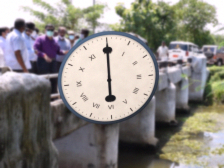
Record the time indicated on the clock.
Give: 6:00
